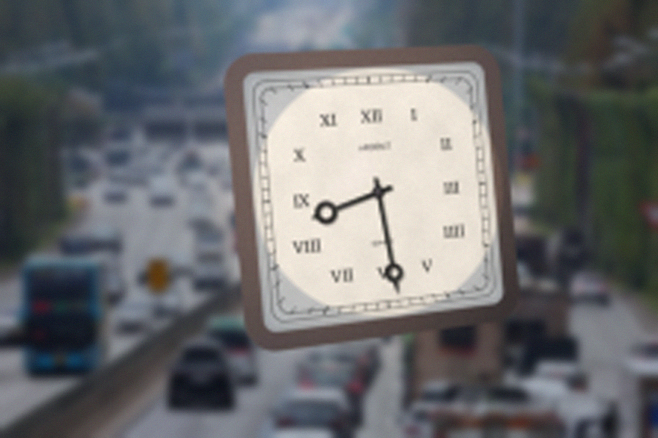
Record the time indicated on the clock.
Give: 8:29
